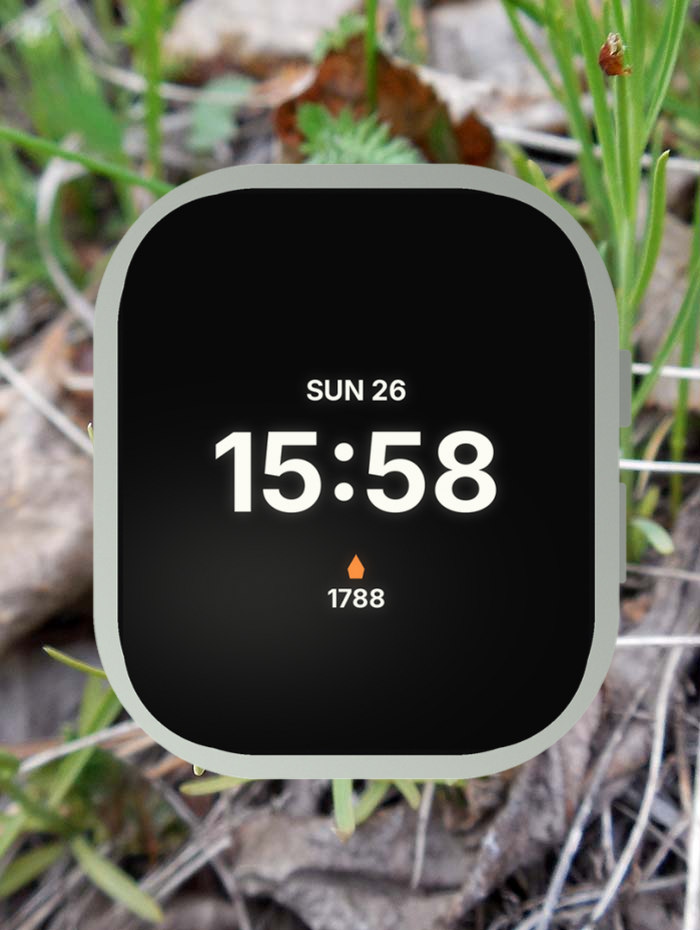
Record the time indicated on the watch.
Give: 15:58
